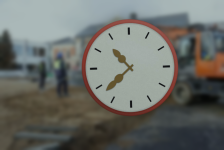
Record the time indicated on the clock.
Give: 10:38
